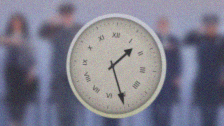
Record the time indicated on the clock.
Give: 1:26
